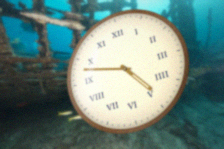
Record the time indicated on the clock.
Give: 4:48
